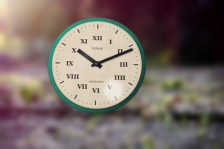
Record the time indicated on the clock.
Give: 10:11
